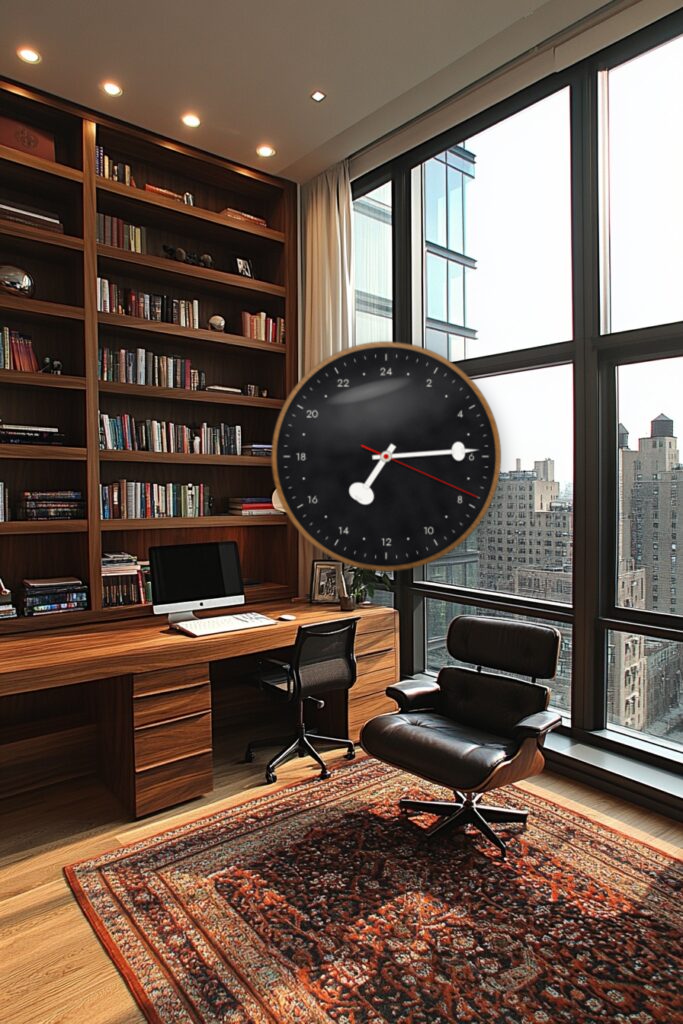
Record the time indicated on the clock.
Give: 14:14:19
